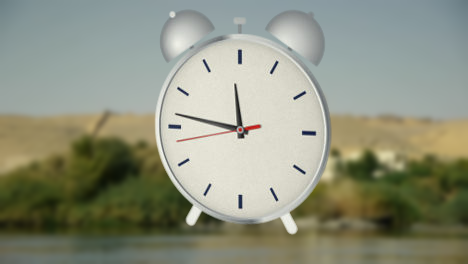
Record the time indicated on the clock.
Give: 11:46:43
